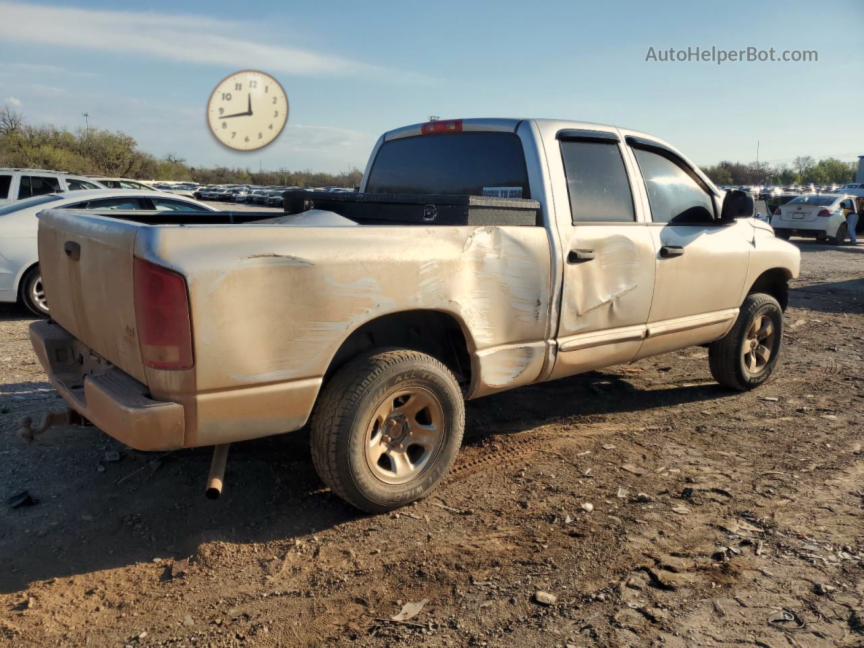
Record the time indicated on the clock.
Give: 11:43
